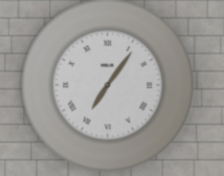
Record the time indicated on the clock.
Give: 7:06
